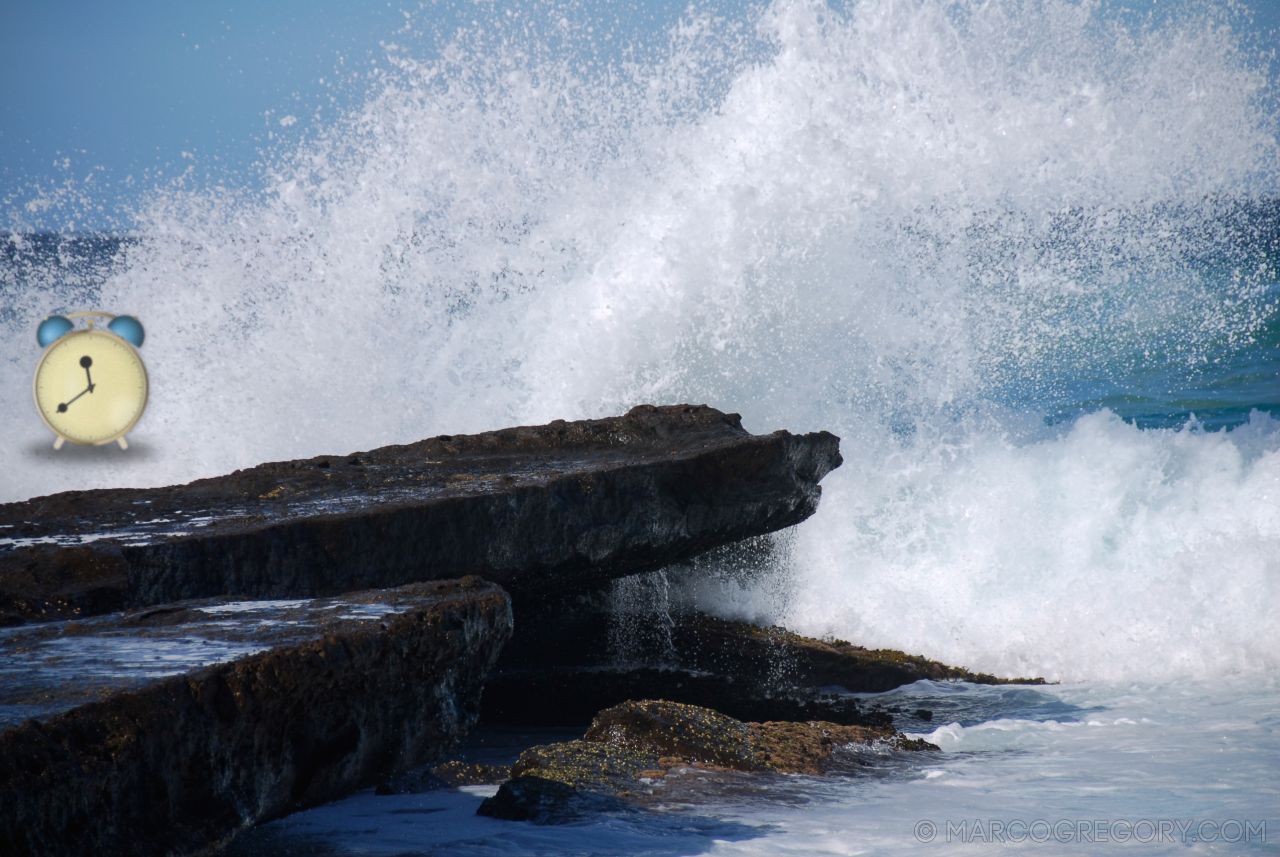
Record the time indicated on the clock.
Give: 11:39
